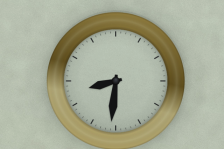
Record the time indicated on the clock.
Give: 8:31
